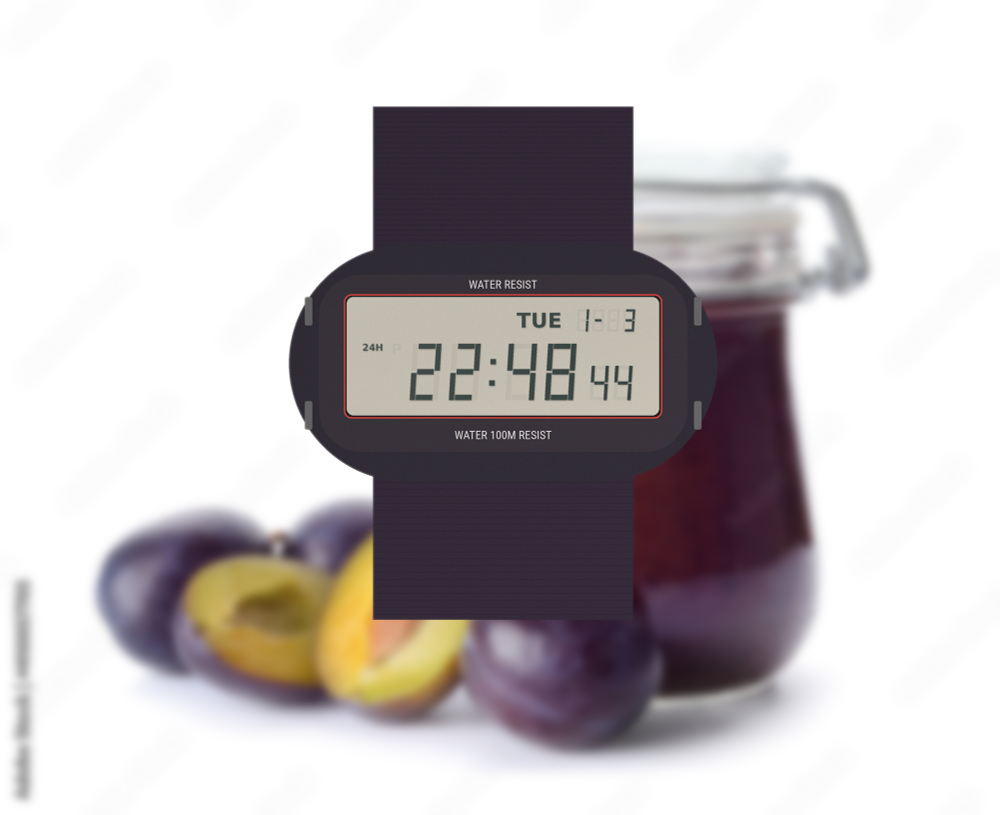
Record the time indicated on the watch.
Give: 22:48:44
